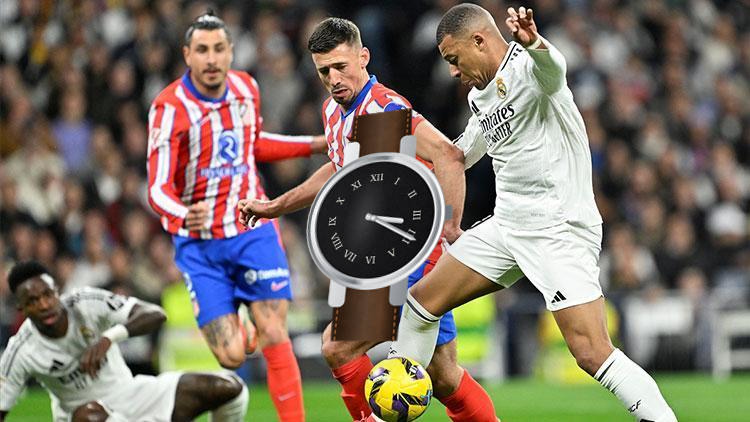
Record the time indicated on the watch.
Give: 3:20
